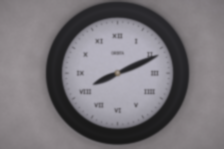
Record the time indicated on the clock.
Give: 8:11
